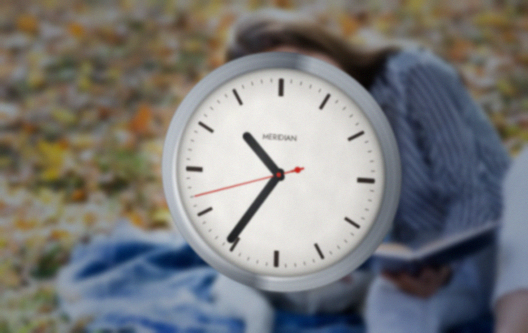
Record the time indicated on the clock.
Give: 10:35:42
